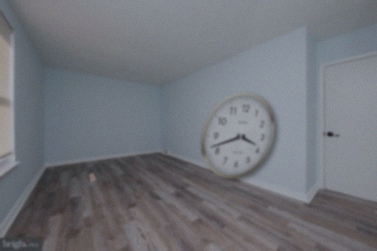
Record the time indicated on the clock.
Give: 3:42
